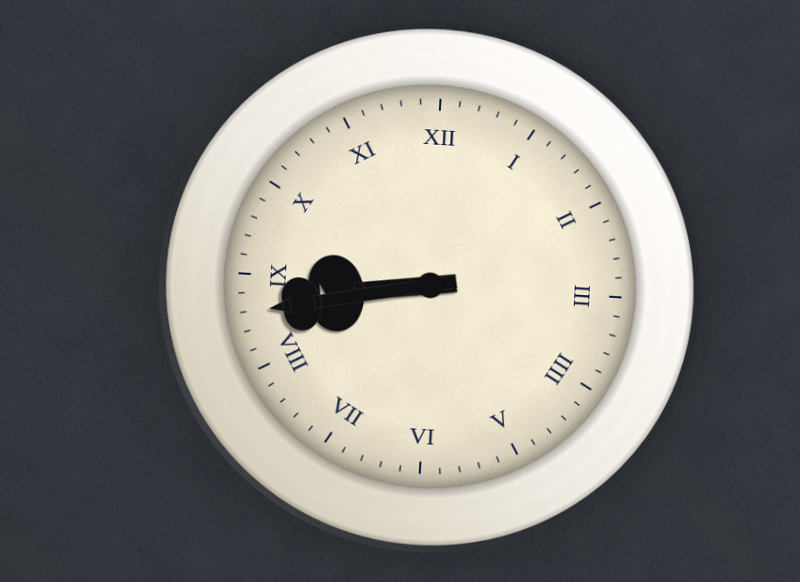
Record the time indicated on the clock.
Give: 8:43
